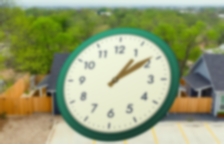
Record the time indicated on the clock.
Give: 1:09
